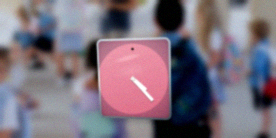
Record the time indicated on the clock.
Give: 4:23
